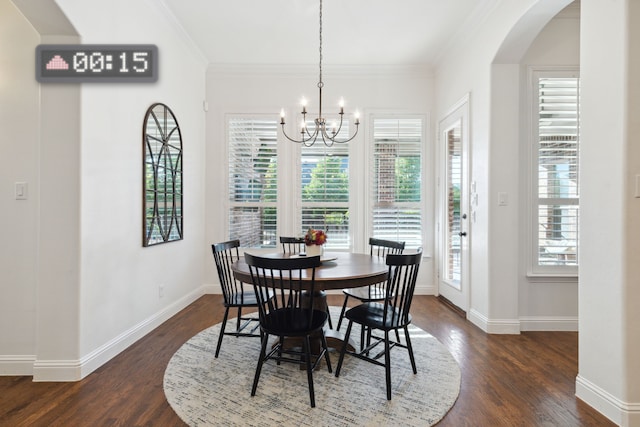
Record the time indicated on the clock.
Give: 0:15
